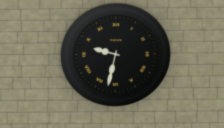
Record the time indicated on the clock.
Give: 9:32
